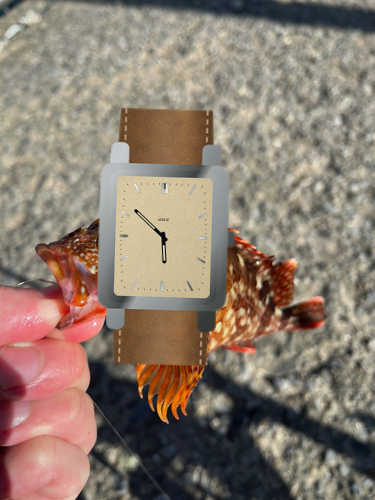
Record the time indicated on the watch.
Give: 5:52
